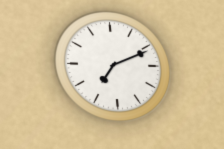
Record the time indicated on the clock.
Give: 7:11
